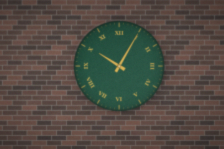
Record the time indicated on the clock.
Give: 10:05
